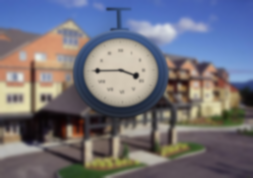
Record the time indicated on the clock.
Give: 3:45
